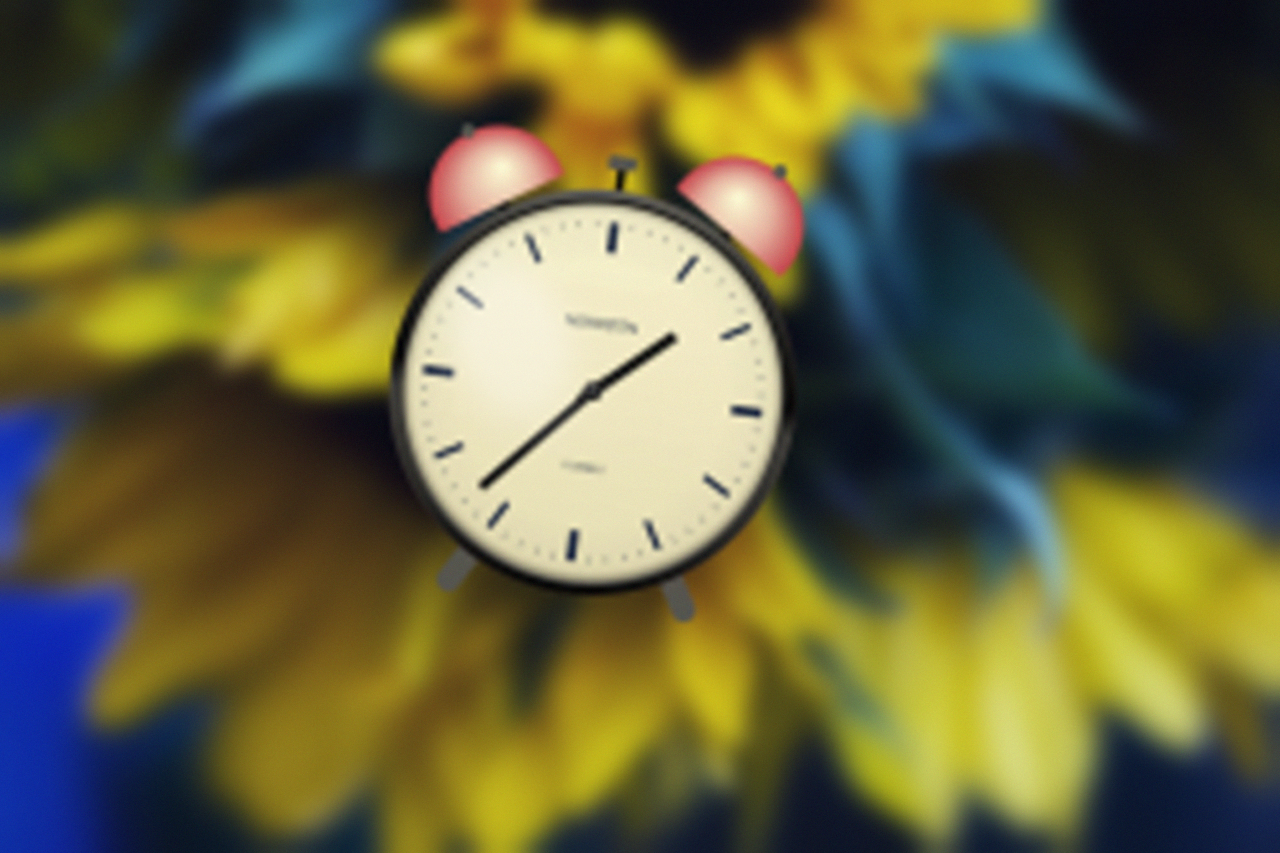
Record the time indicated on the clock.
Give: 1:37
